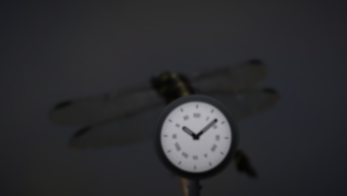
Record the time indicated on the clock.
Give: 10:08
